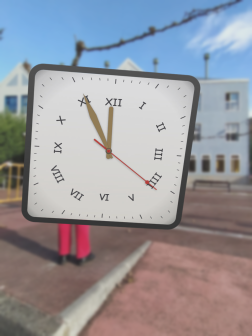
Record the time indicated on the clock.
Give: 11:55:21
